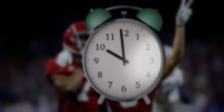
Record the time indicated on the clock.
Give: 9:59
